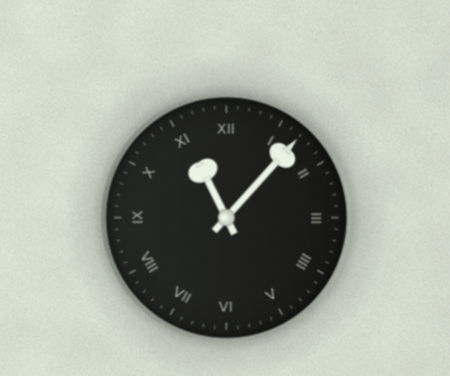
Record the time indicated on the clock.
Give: 11:07
